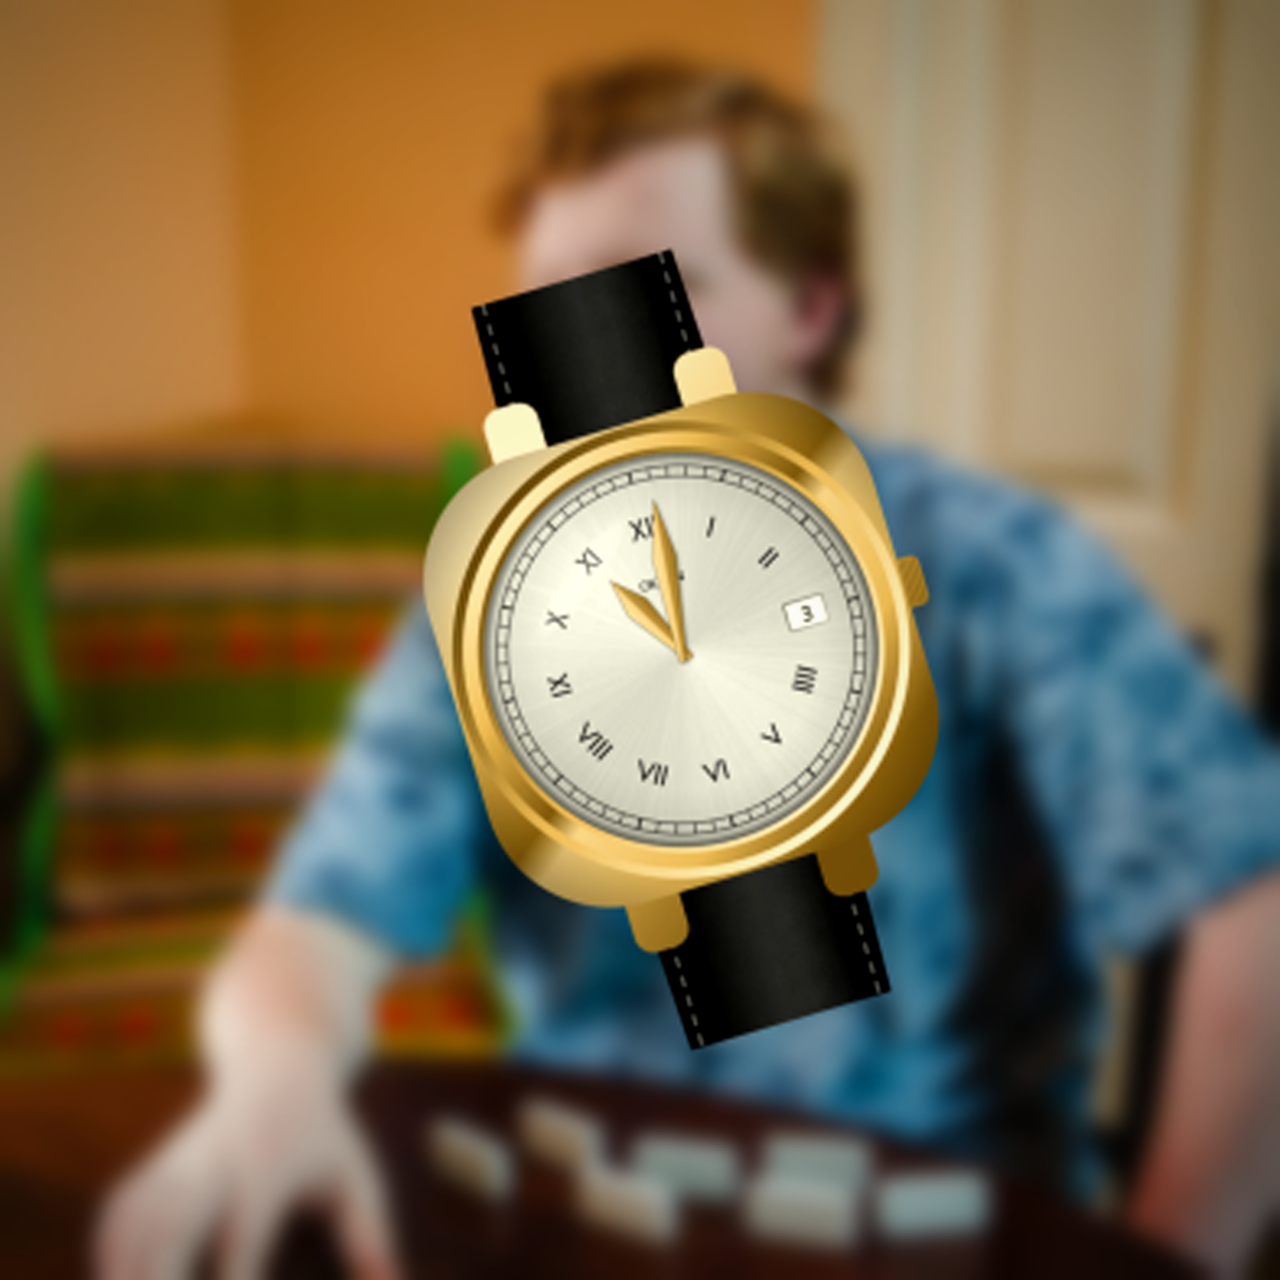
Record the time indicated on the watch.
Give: 11:01
